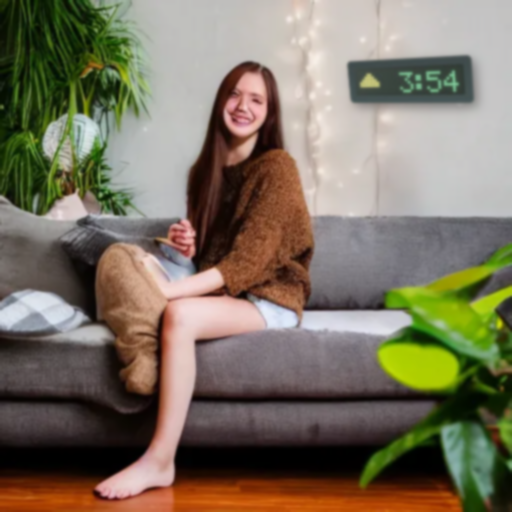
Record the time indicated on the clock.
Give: 3:54
